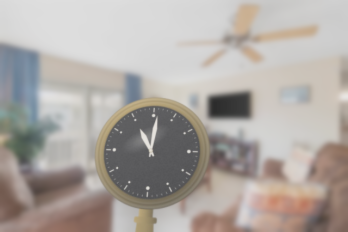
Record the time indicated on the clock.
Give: 11:01
